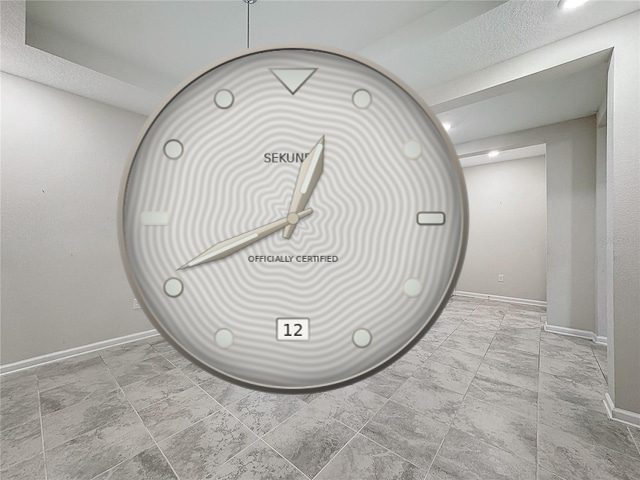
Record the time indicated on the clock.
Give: 12:41
